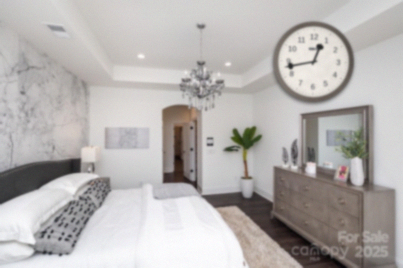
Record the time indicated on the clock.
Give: 12:43
